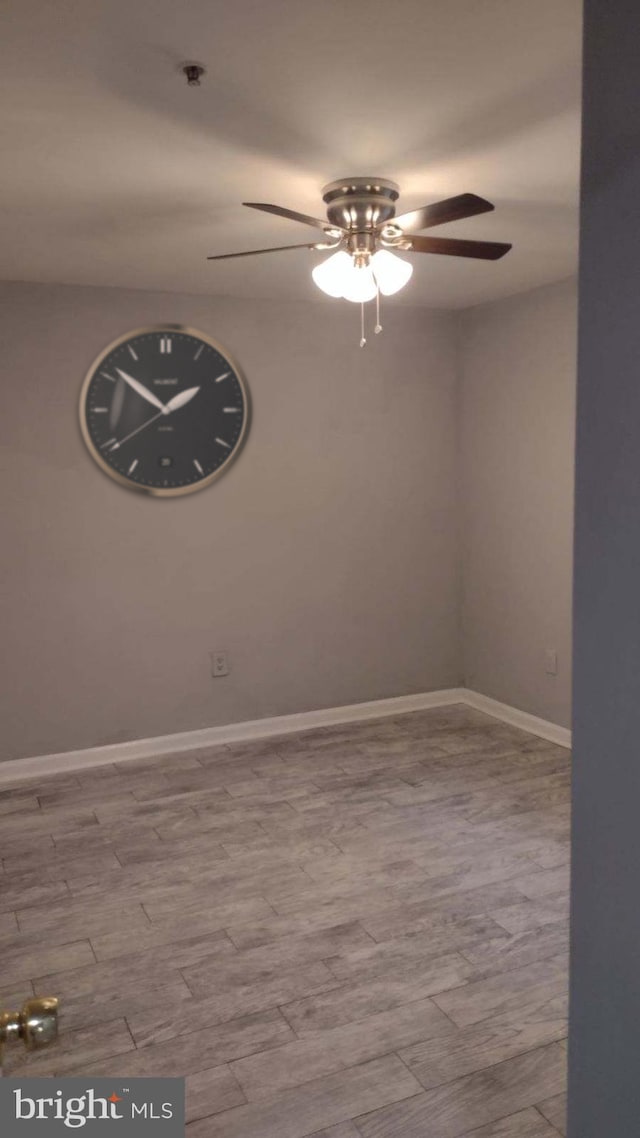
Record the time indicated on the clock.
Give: 1:51:39
